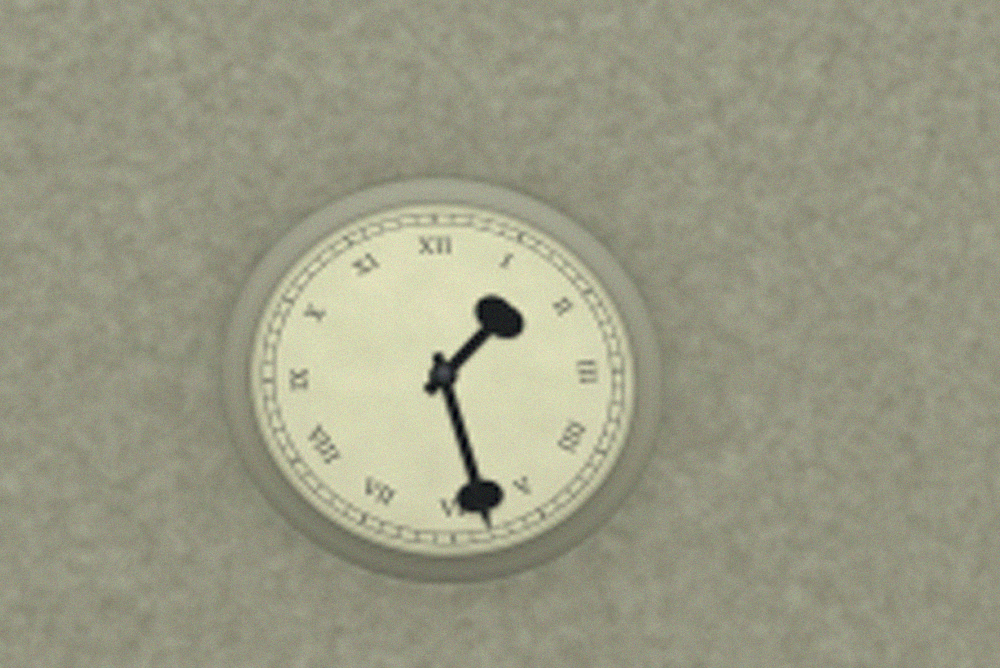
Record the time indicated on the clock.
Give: 1:28
